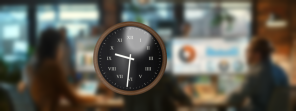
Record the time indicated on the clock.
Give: 9:31
